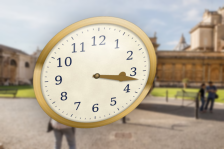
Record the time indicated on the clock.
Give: 3:17
